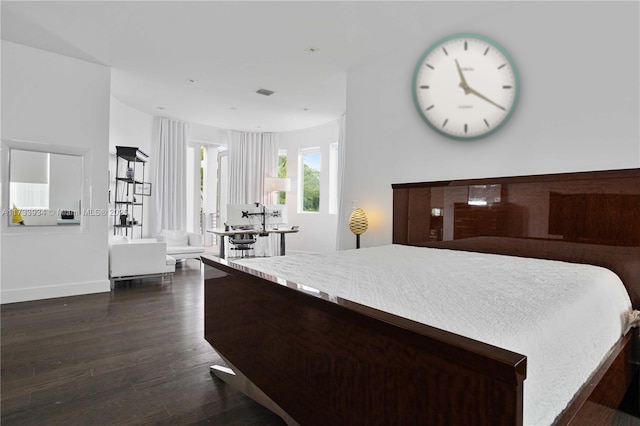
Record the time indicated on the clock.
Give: 11:20
